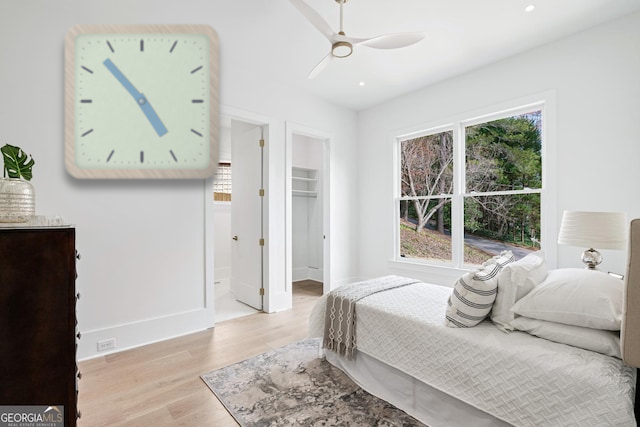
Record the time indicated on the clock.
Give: 4:53
